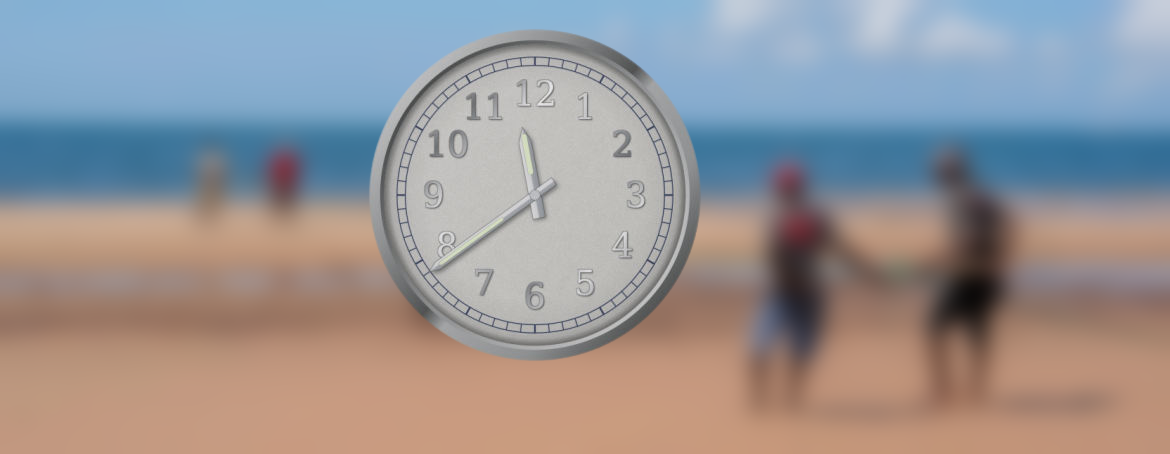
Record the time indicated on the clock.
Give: 11:39
